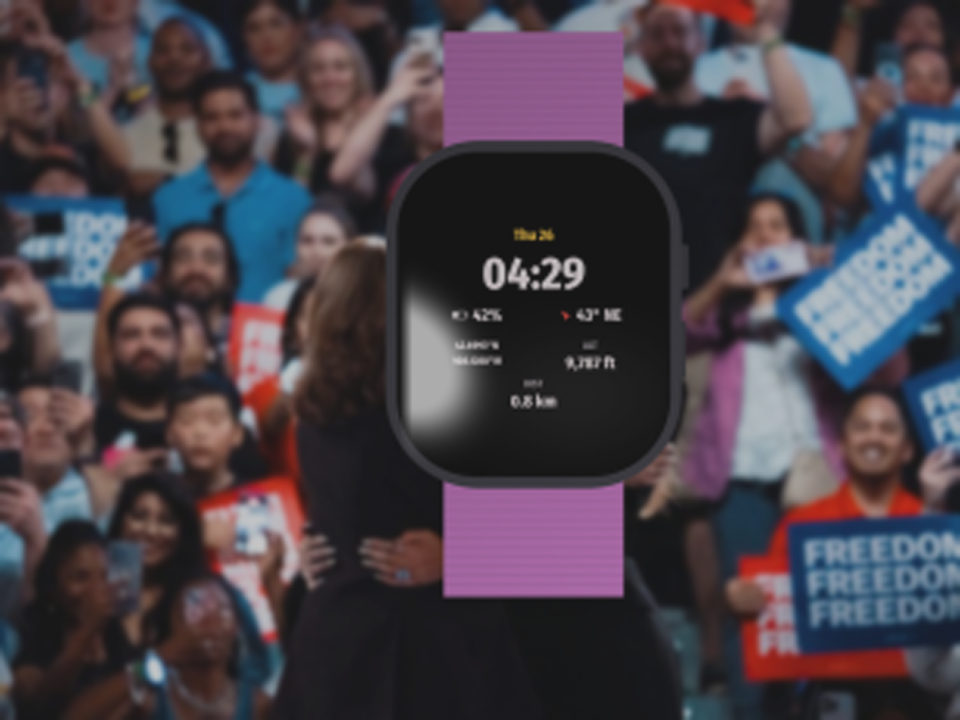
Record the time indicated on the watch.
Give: 4:29
